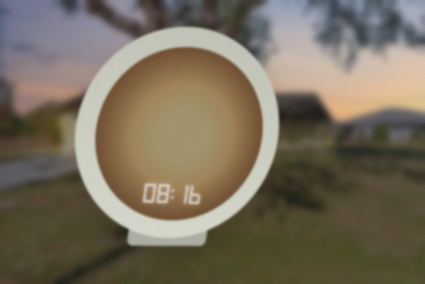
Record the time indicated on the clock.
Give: 8:16
